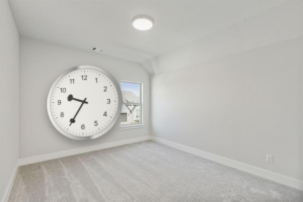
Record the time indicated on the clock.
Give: 9:35
